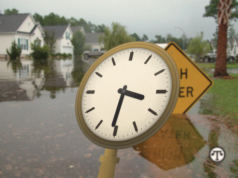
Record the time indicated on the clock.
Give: 3:31
